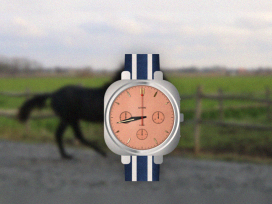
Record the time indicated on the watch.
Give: 8:43
